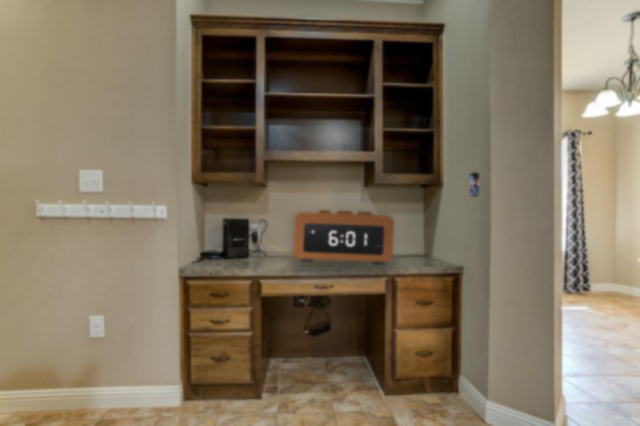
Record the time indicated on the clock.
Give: 6:01
